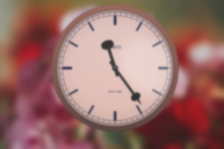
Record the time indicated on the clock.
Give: 11:24
